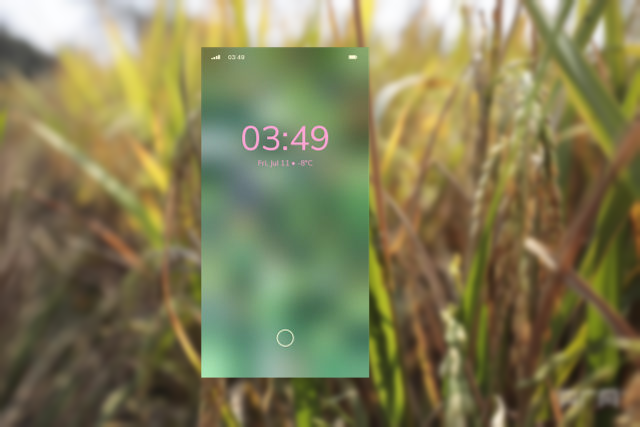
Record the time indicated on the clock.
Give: 3:49
